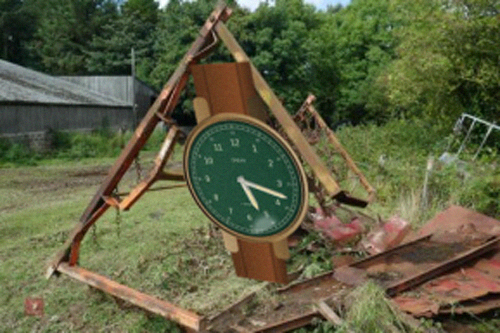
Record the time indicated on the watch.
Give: 5:18
